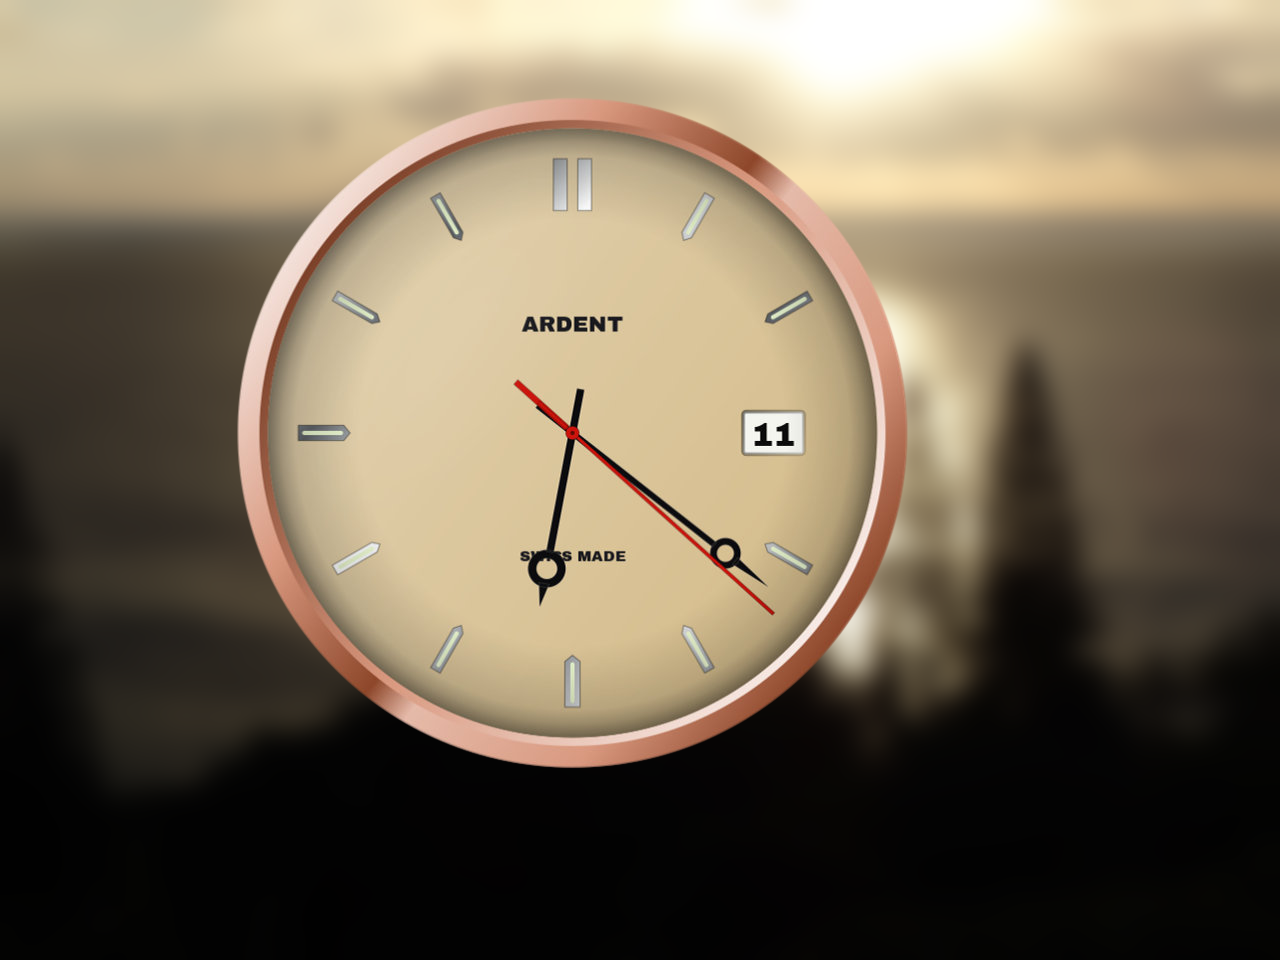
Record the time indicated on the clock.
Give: 6:21:22
